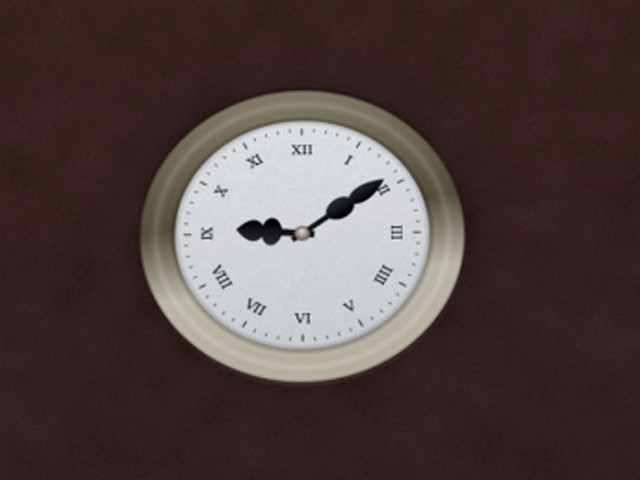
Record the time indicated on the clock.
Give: 9:09
